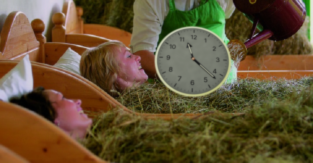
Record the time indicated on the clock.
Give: 11:22
